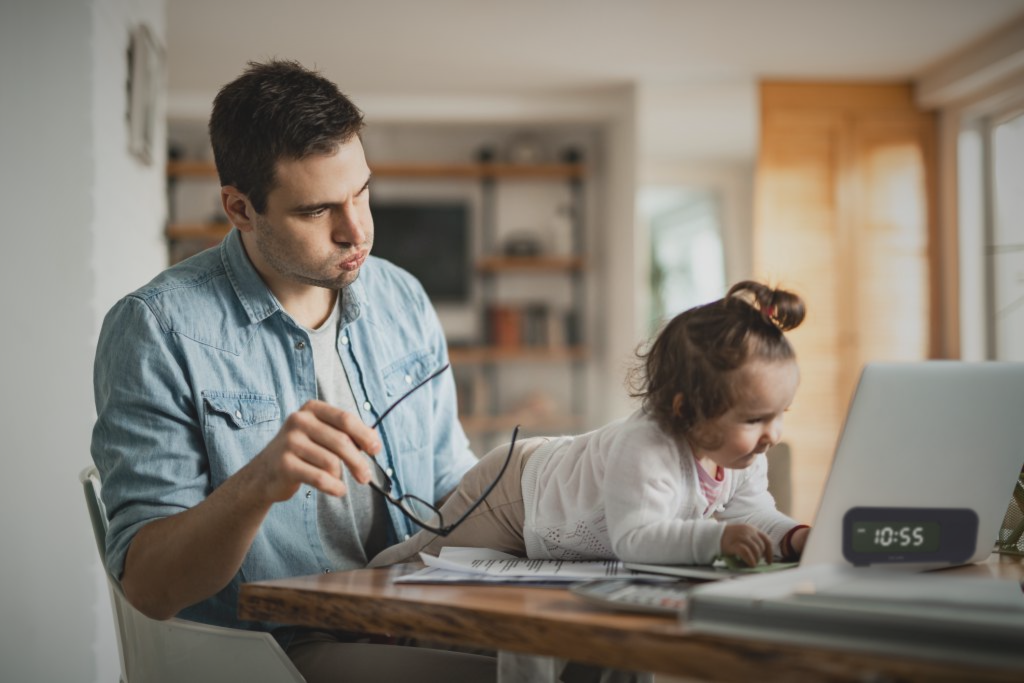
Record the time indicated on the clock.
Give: 10:55
